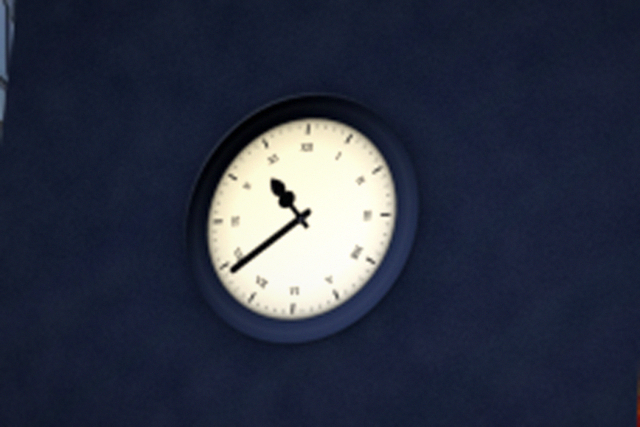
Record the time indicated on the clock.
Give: 10:39
